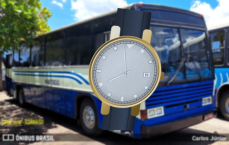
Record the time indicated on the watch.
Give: 7:58
